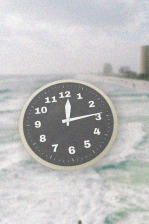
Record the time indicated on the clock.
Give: 12:14
